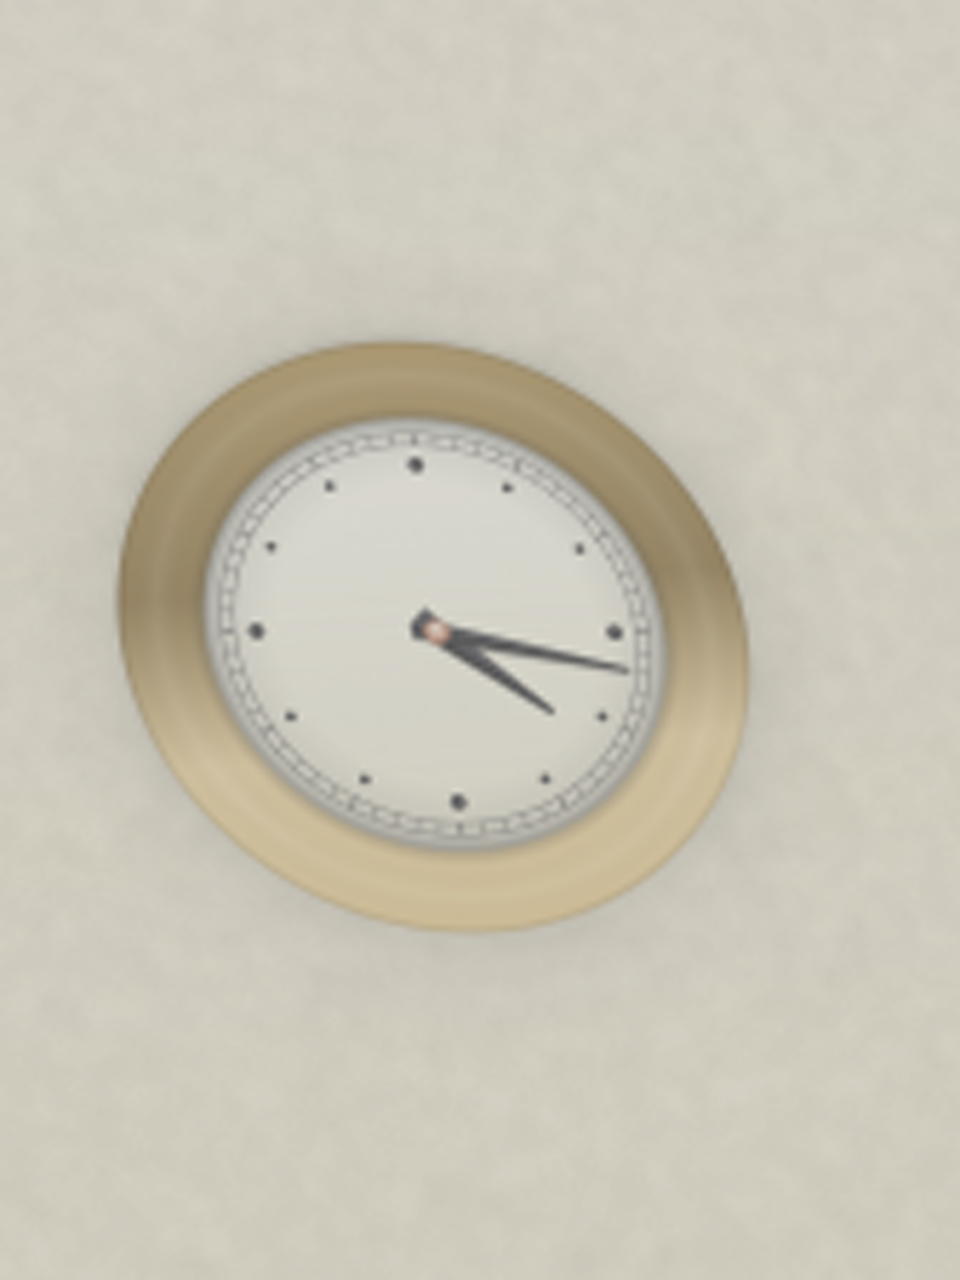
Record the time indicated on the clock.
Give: 4:17
